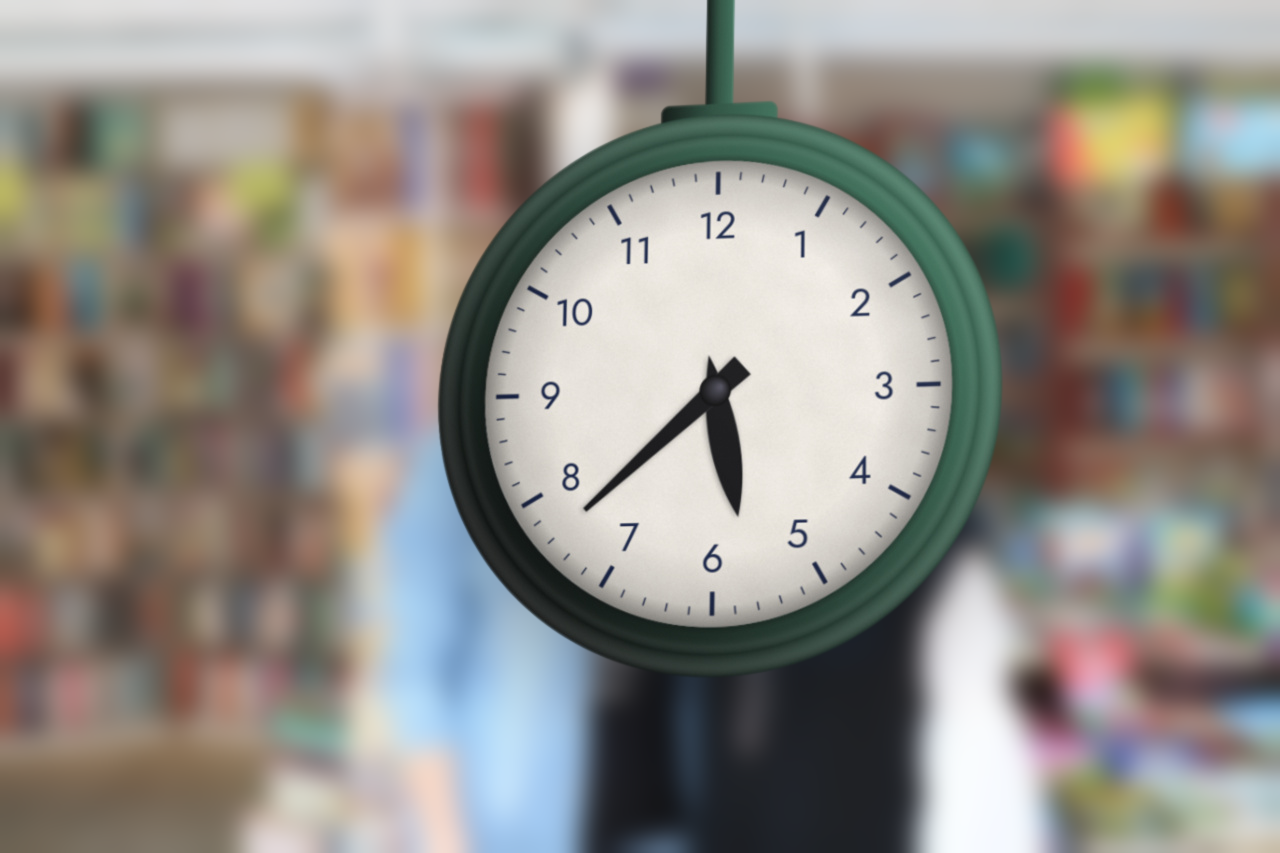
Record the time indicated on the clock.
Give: 5:38
